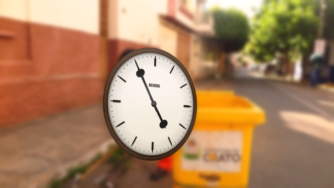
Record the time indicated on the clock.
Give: 4:55
